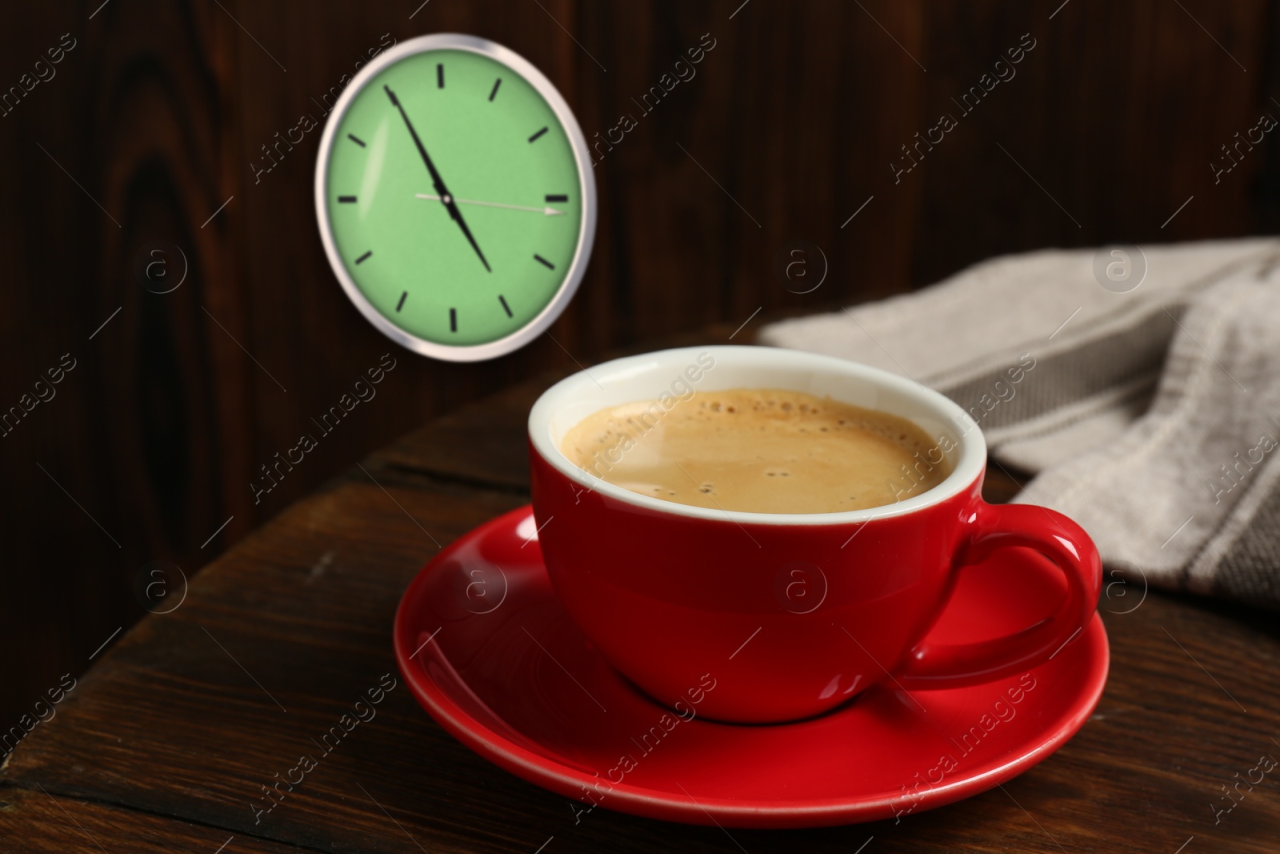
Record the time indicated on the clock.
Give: 4:55:16
